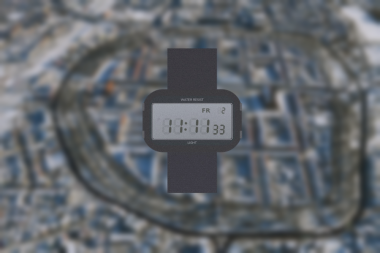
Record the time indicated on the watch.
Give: 11:11:33
